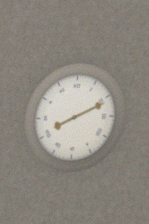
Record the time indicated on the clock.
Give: 8:11
